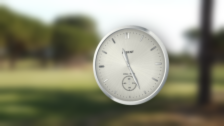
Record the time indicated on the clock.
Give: 11:26
